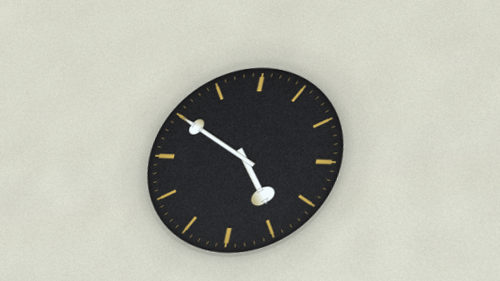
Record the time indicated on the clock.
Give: 4:50
